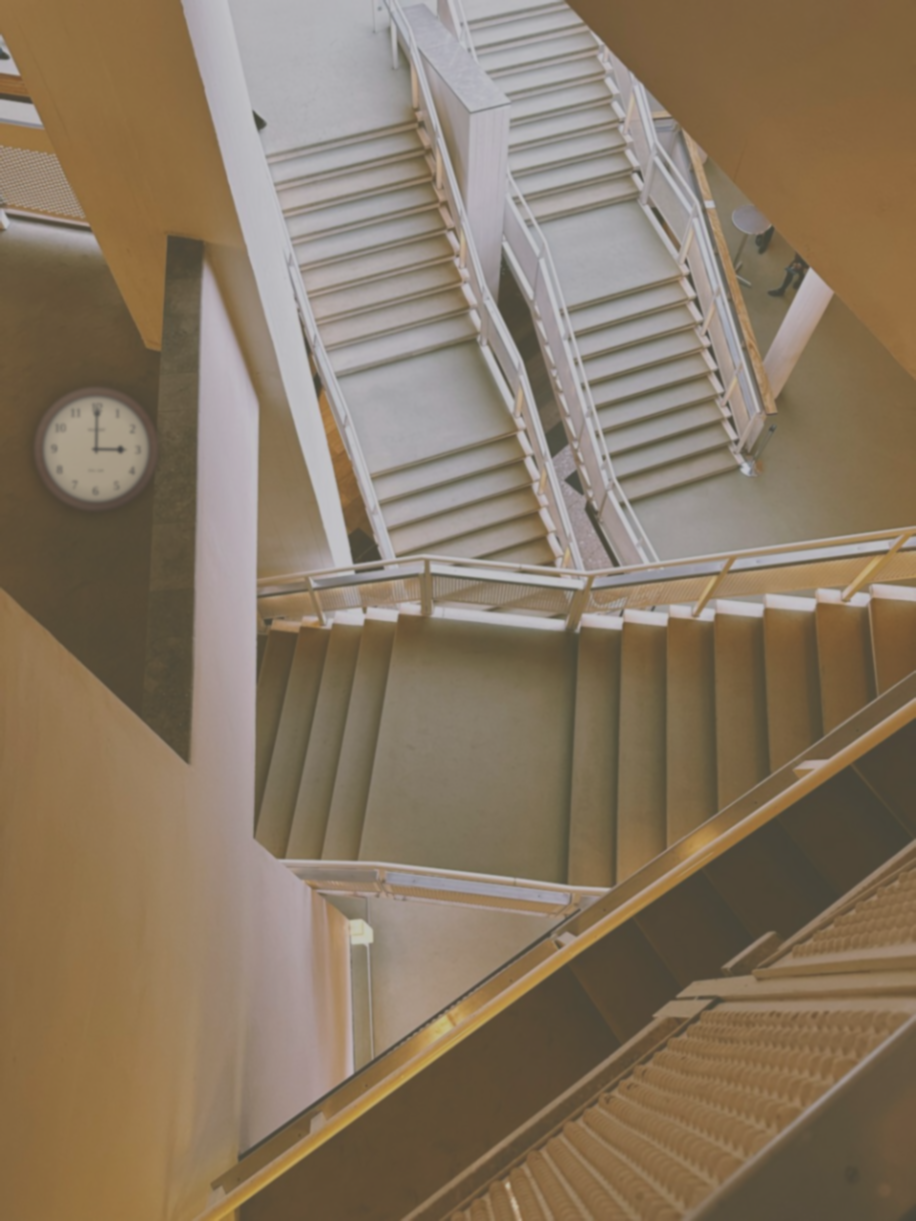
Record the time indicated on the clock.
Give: 3:00
